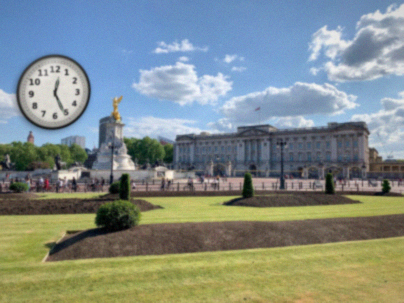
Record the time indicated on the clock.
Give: 12:26
